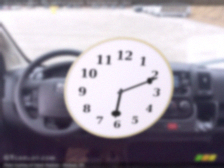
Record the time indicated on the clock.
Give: 6:11
